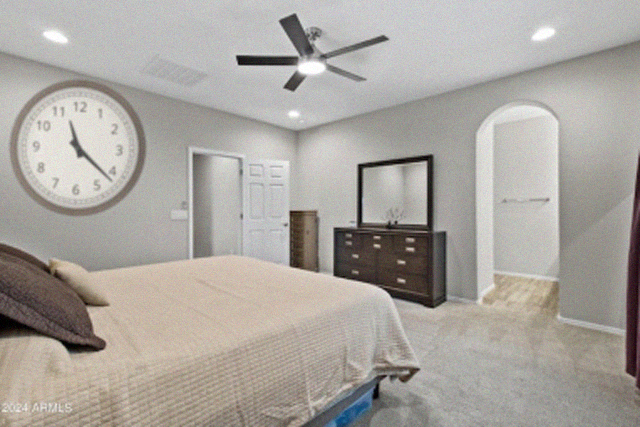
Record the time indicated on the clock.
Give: 11:22
